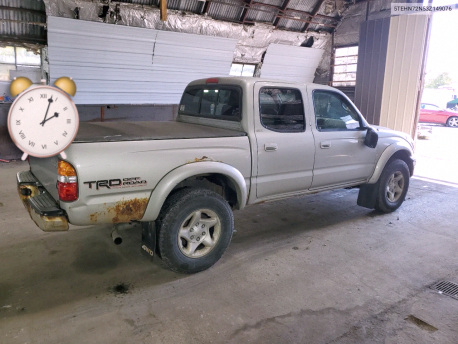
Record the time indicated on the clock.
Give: 2:03
